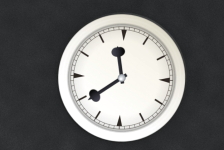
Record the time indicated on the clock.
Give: 11:39
